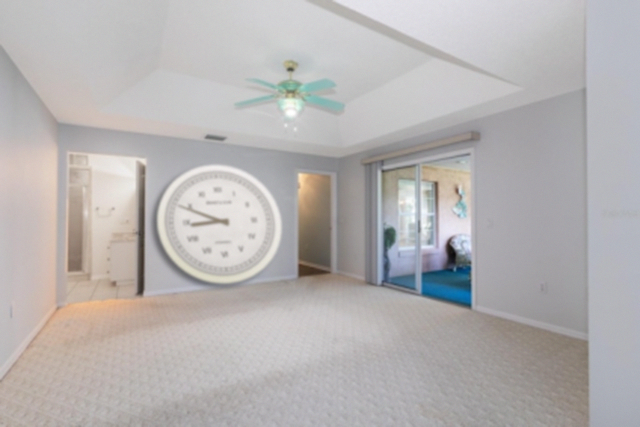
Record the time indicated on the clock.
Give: 8:49
